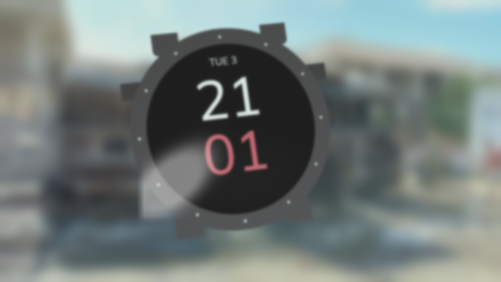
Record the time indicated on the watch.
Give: 21:01
